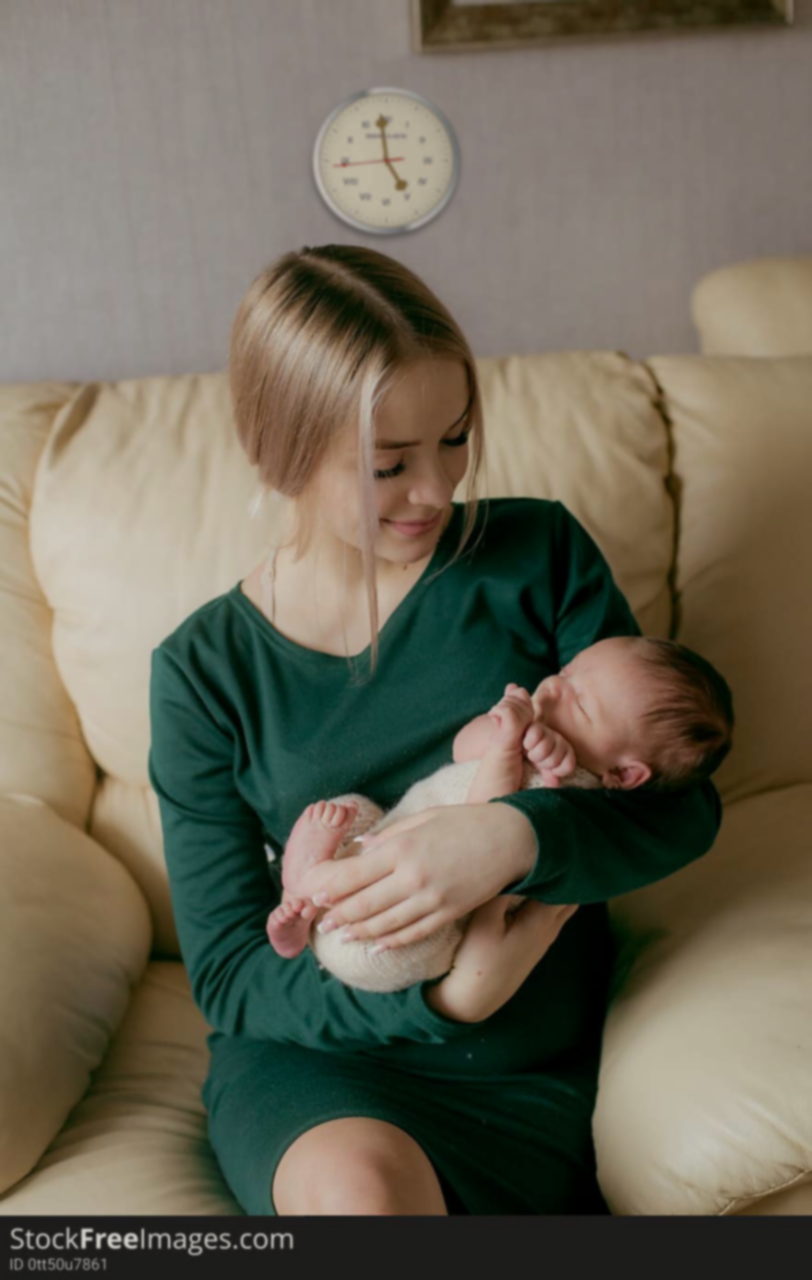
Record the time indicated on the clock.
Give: 4:58:44
